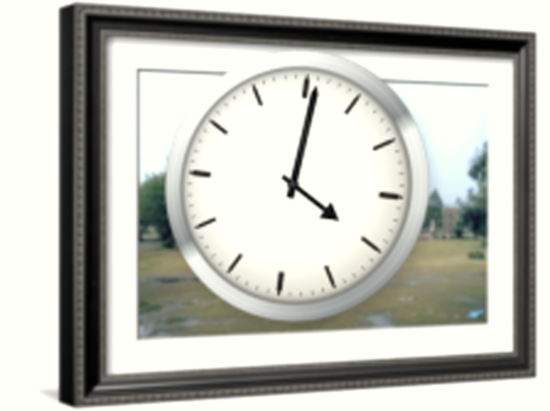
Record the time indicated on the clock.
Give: 4:01
